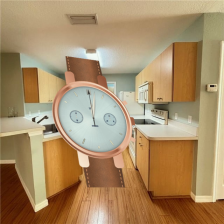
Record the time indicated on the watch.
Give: 12:02
